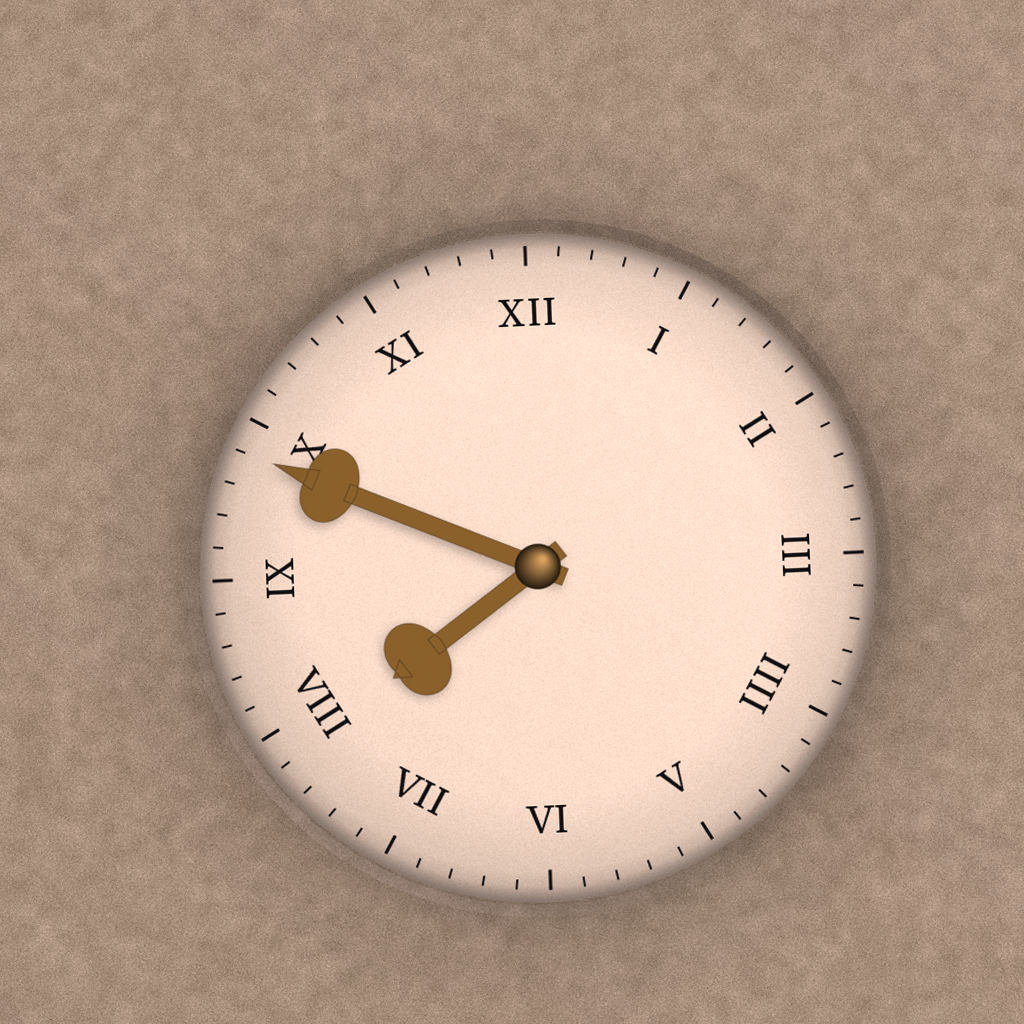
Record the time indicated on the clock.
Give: 7:49
